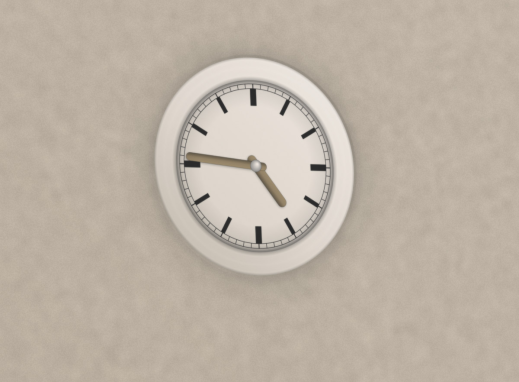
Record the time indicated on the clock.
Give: 4:46
